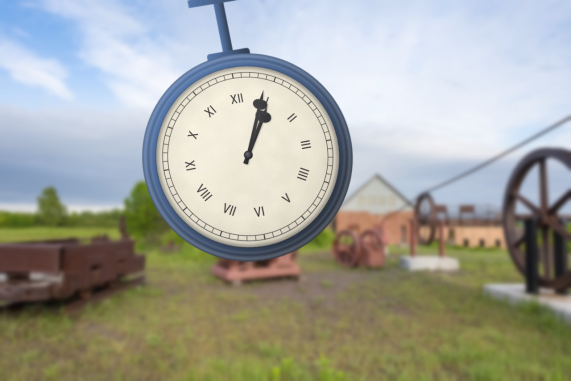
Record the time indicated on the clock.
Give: 1:04
